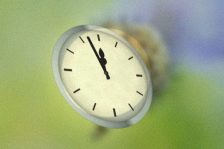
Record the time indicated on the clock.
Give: 11:57
